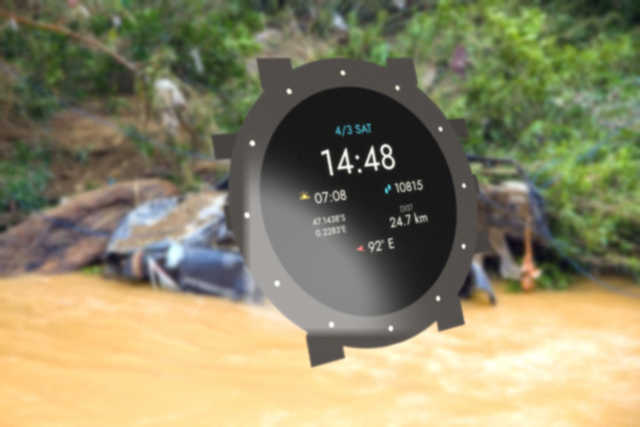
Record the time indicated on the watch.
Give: 14:48
